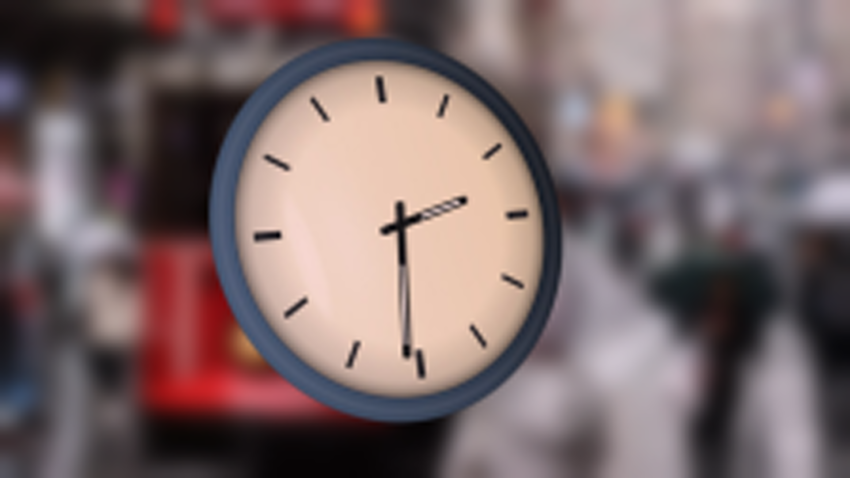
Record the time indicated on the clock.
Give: 2:31
